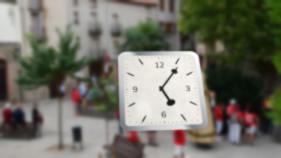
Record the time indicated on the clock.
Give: 5:06
